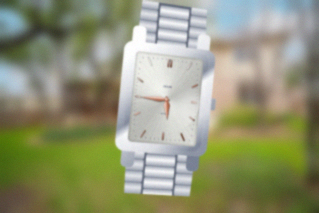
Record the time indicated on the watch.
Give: 5:45
